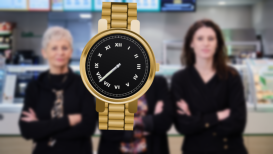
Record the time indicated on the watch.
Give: 7:38
